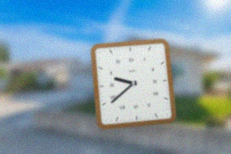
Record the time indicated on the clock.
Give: 9:39
